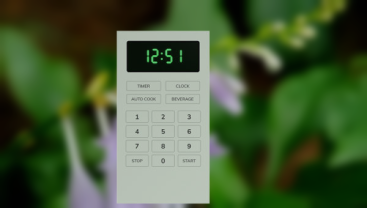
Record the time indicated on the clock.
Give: 12:51
